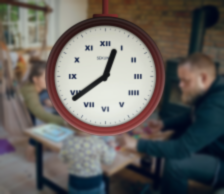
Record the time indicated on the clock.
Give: 12:39
